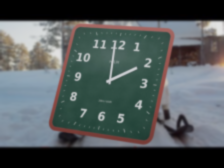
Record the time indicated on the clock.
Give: 1:59
